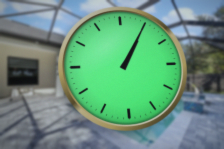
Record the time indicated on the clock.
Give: 1:05
